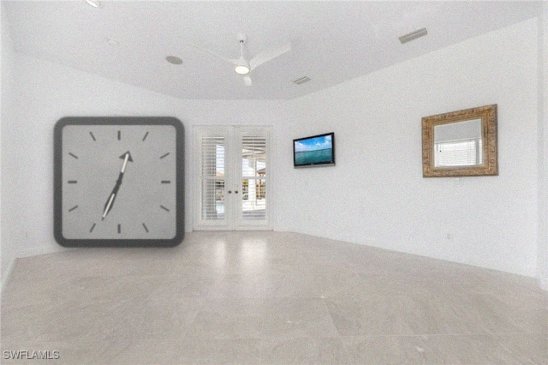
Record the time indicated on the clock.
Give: 12:34
